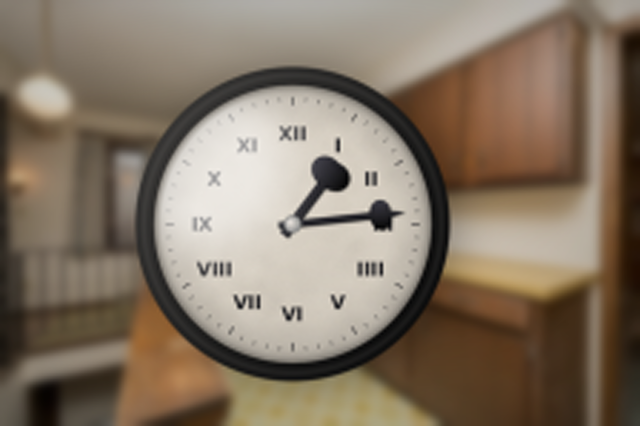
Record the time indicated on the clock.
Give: 1:14
